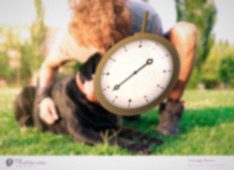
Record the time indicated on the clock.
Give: 1:38
